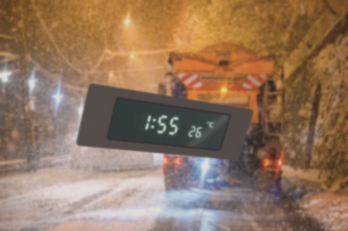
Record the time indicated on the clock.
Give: 1:55
